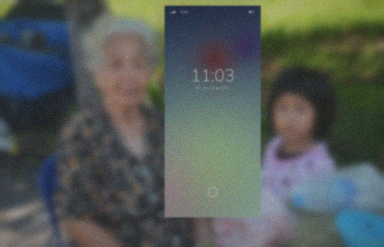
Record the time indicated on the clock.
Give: 11:03
